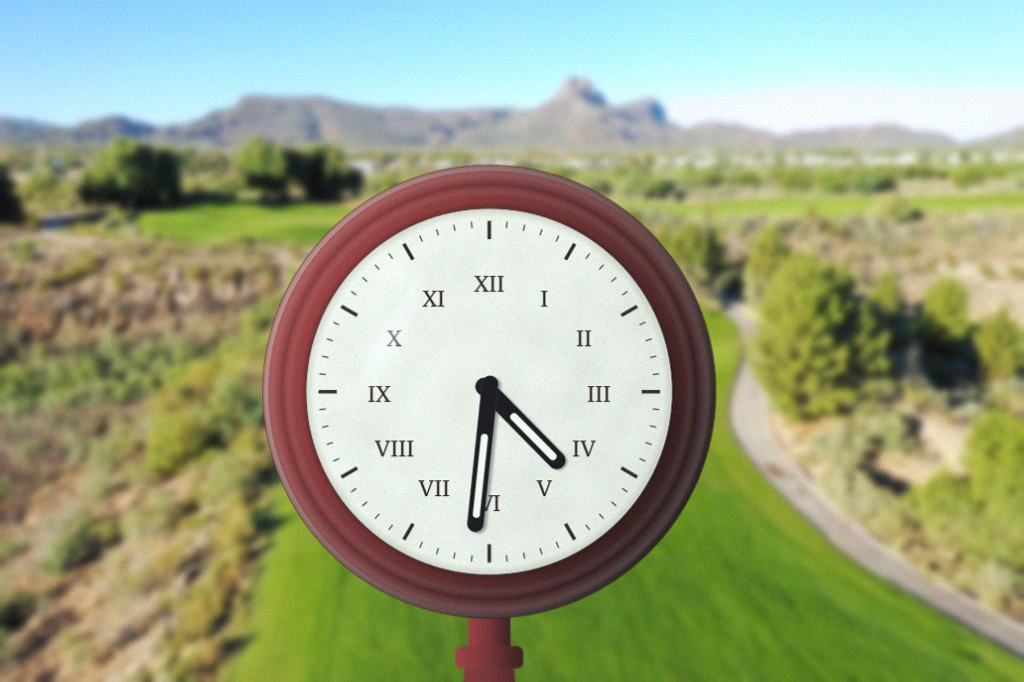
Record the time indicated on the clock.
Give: 4:31
